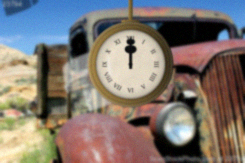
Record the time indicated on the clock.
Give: 12:00
